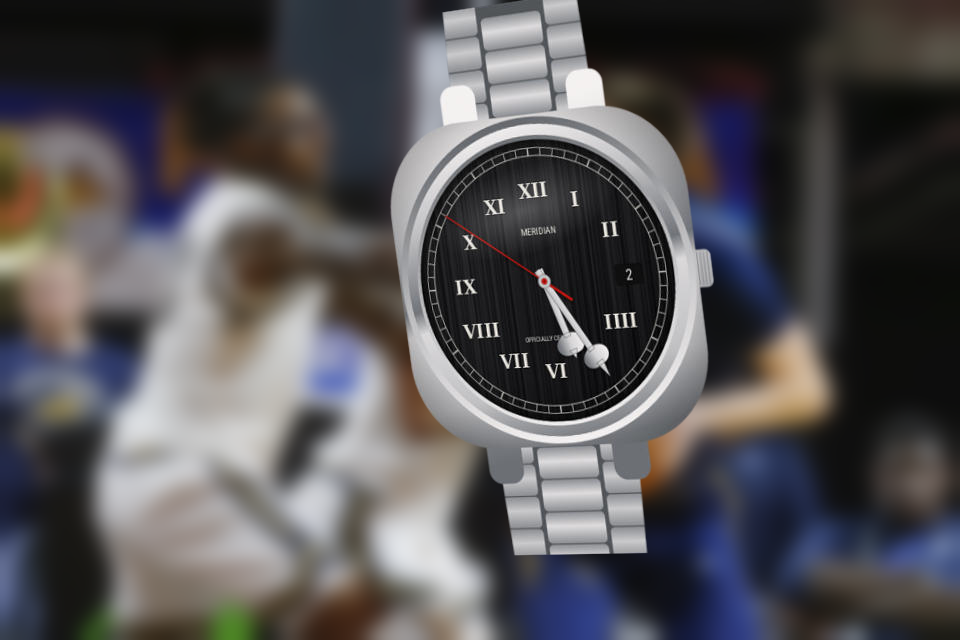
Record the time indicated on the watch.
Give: 5:24:51
